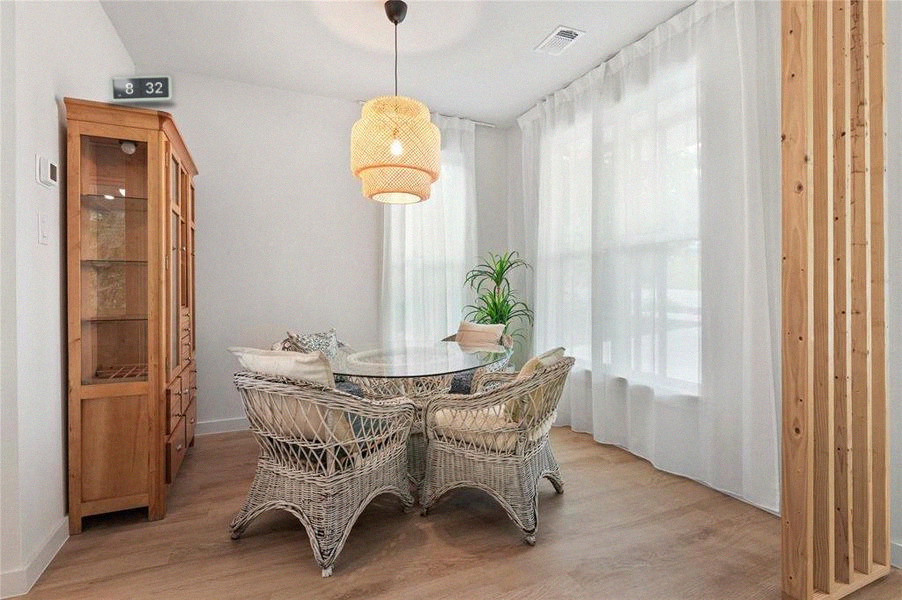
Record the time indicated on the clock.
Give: 8:32
